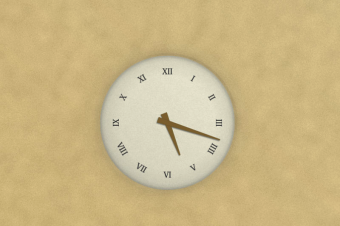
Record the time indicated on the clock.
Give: 5:18
